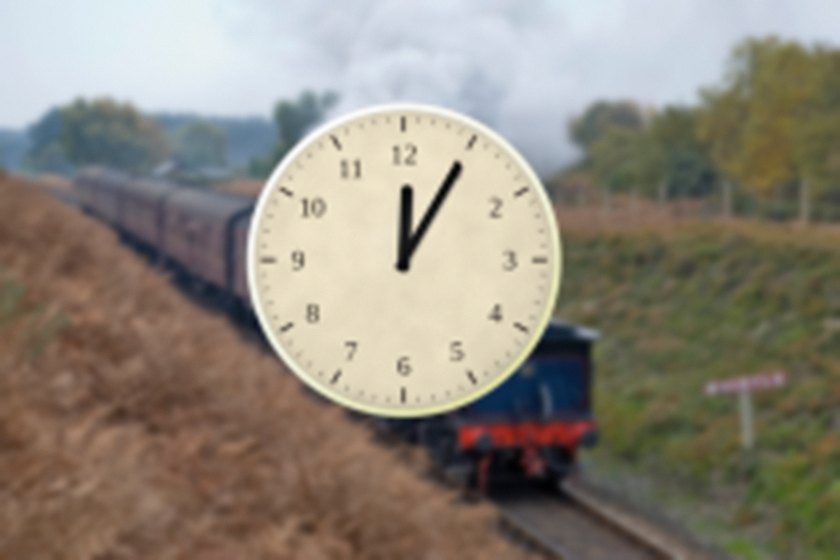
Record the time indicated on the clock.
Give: 12:05
